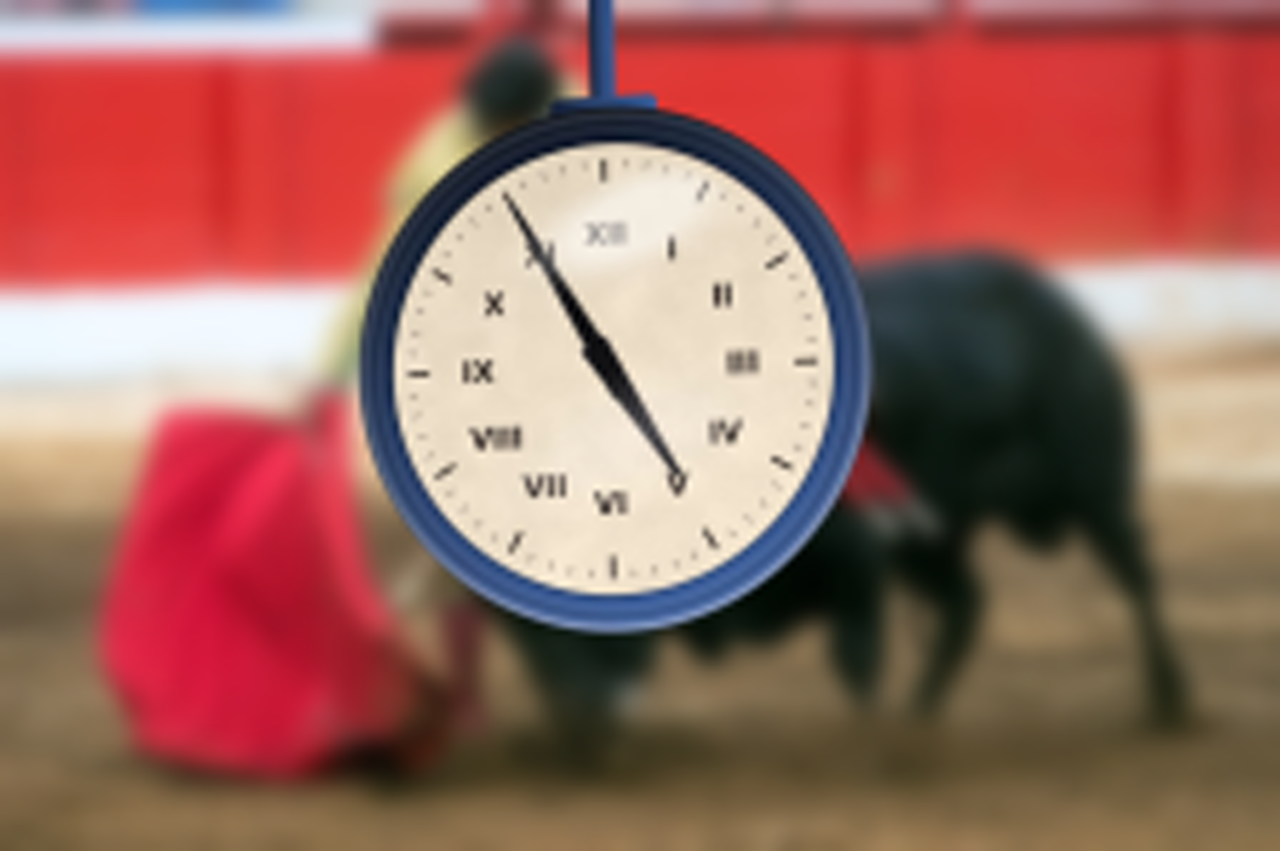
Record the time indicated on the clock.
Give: 4:55
